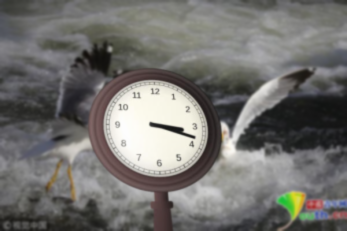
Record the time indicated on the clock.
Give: 3:18
